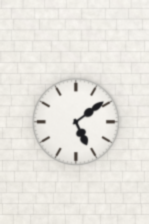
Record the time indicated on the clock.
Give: 5:09
